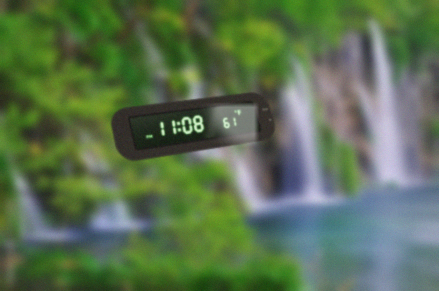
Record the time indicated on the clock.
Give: 11:08
